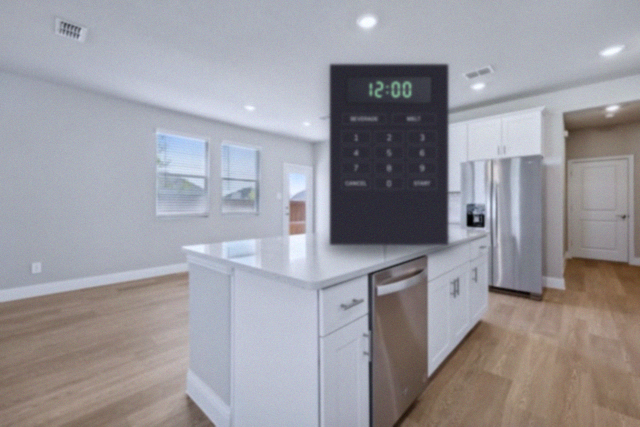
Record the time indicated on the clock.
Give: 12:00
